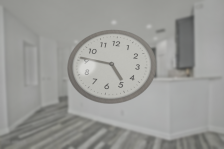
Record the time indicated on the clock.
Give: 4:46
